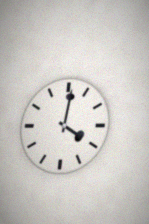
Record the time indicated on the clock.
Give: 4:01
